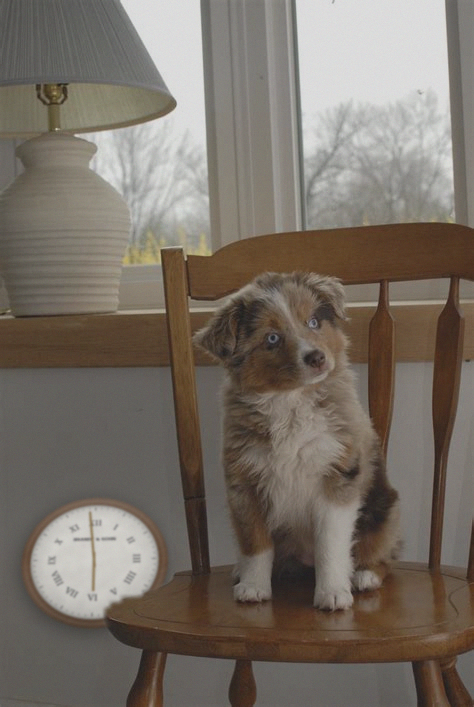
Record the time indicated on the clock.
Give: 5:59
